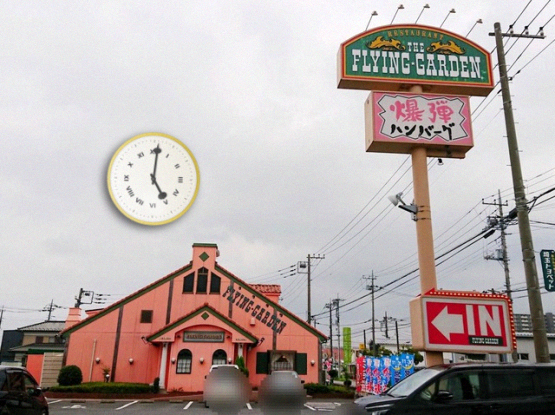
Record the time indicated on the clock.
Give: 5:01
